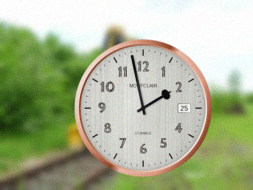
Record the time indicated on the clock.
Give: 1:58
